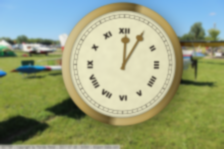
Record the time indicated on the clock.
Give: 12:05
